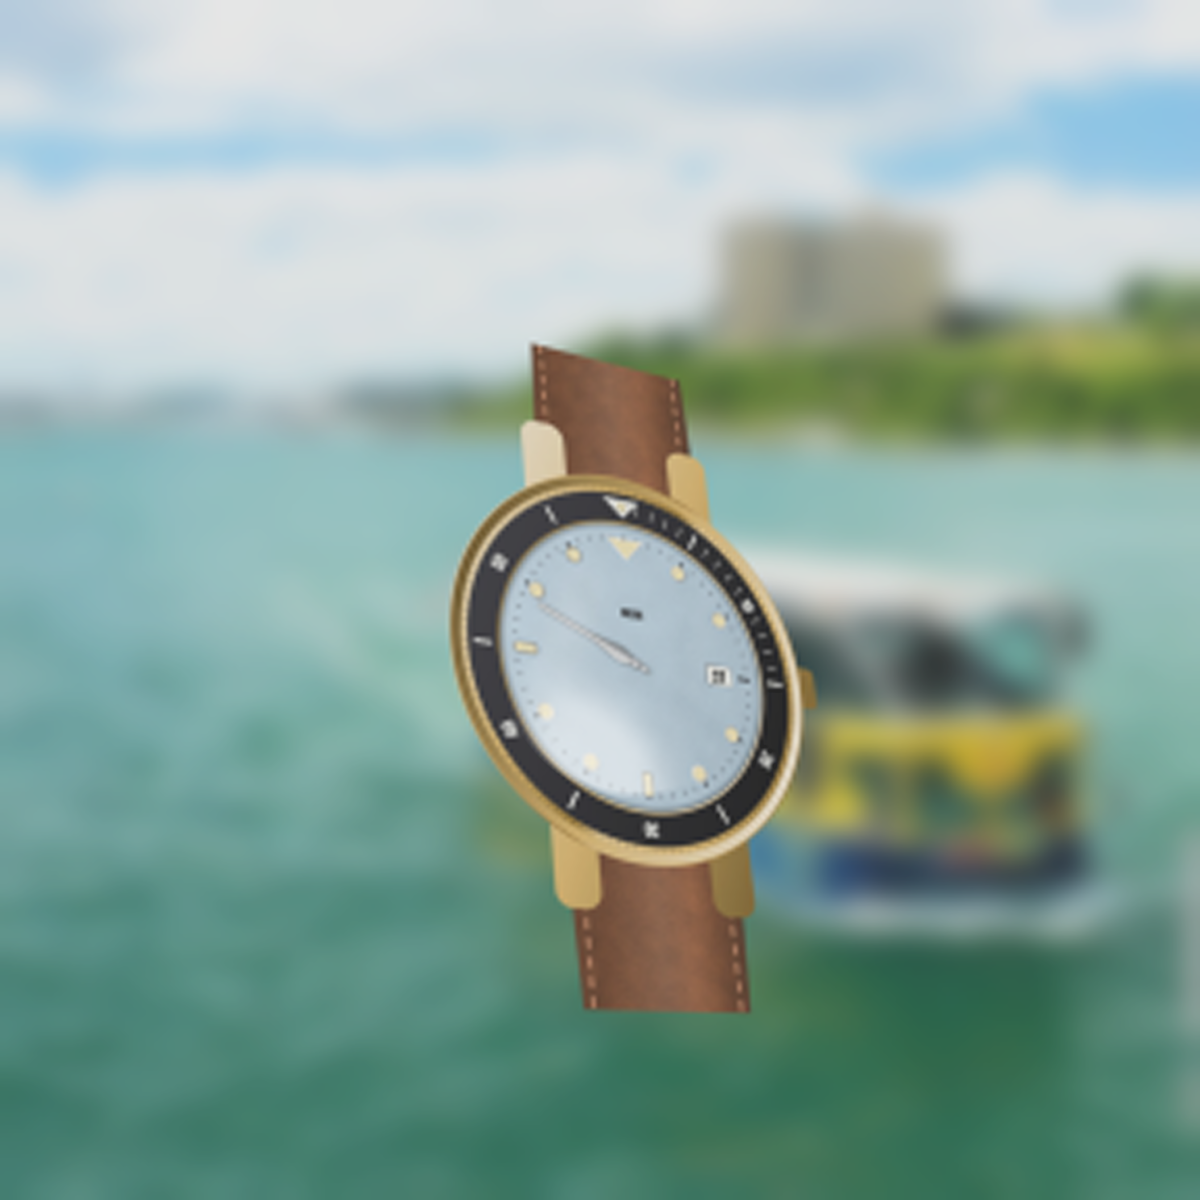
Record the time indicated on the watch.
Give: 9:49
